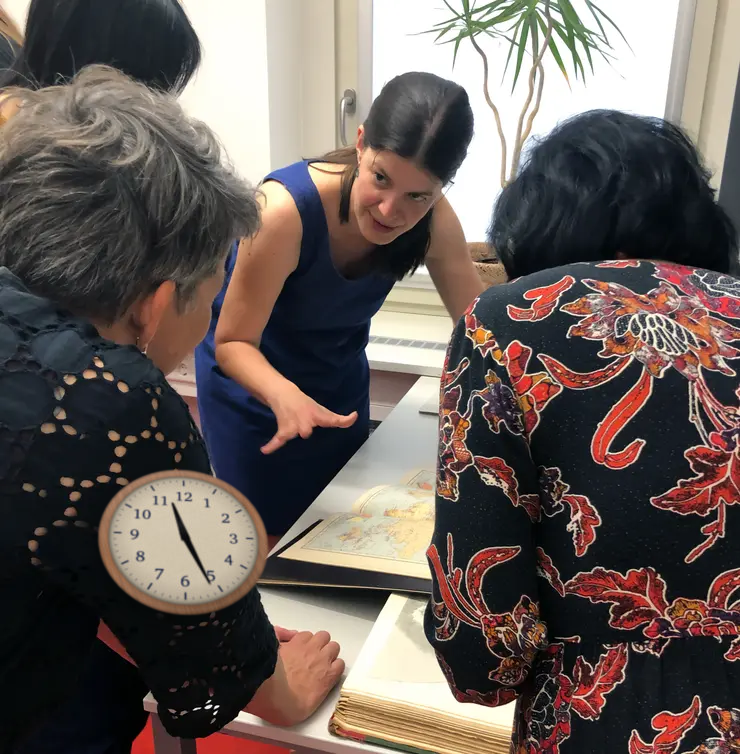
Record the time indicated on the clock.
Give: 11:26
